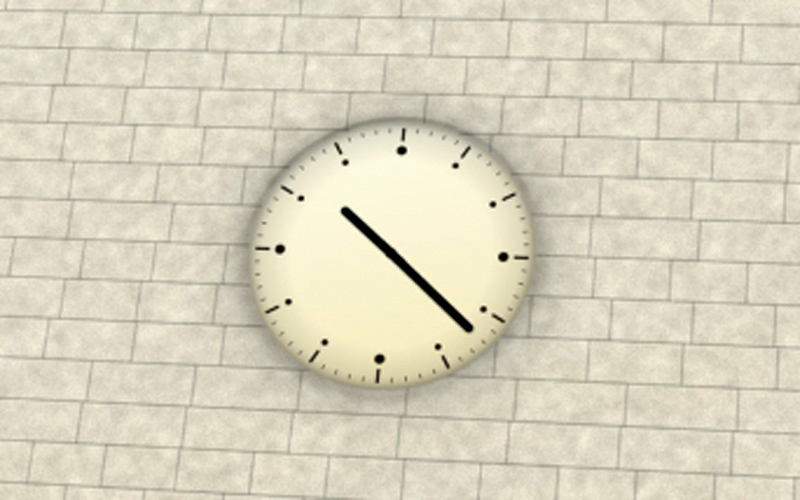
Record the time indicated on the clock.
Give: 10:22
